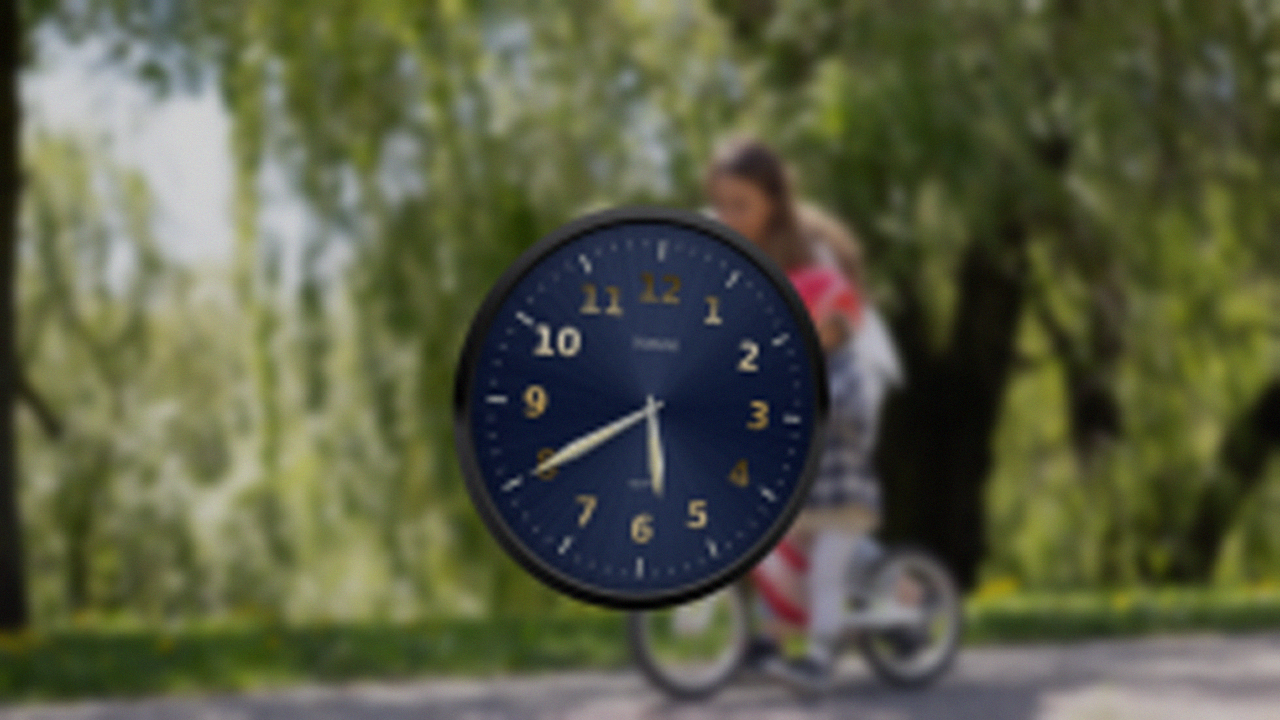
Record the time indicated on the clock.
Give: 5:40
